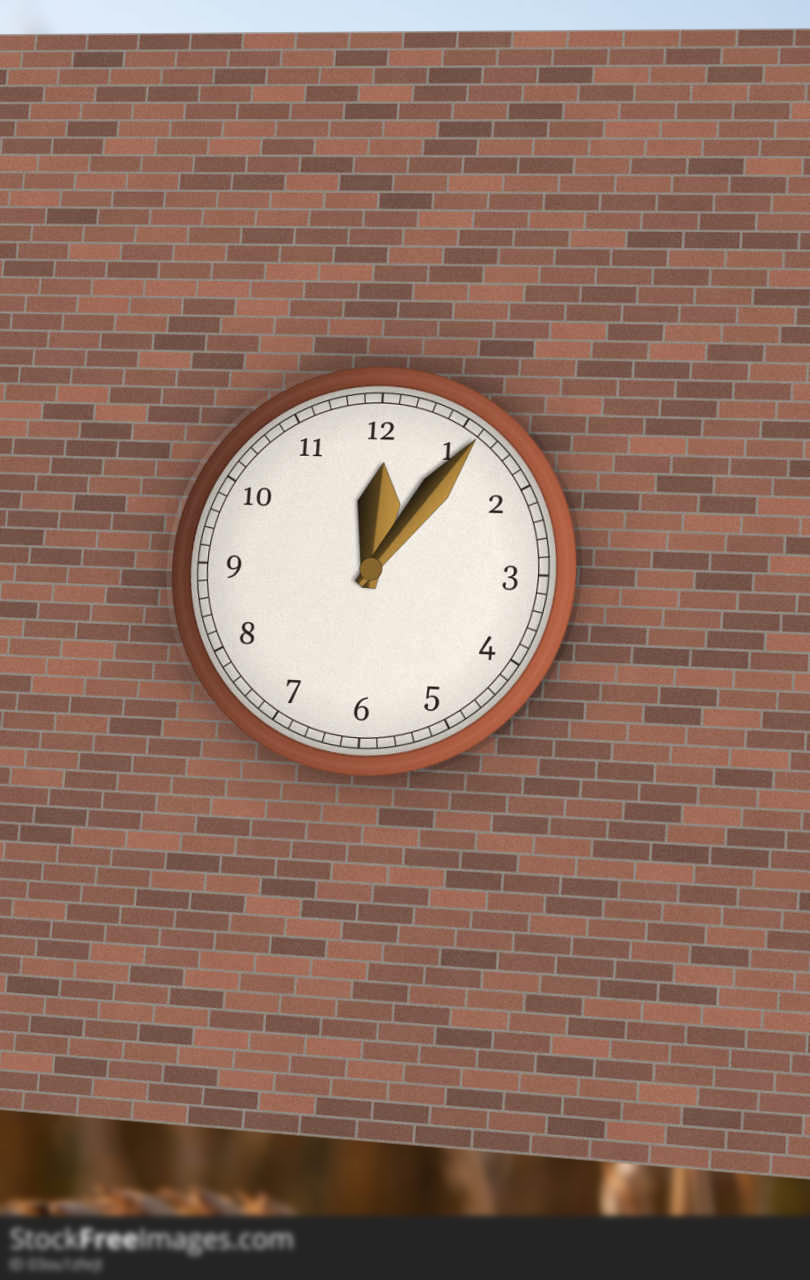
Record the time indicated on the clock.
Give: 12:06
